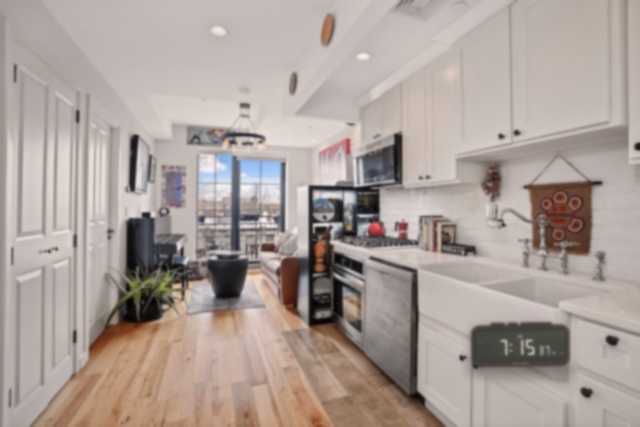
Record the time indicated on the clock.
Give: 7:15
